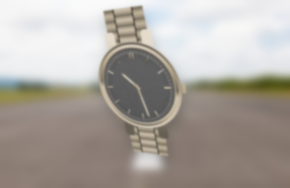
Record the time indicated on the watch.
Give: 10:28
